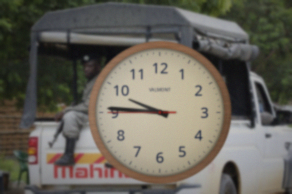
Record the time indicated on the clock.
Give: 9:45:45
